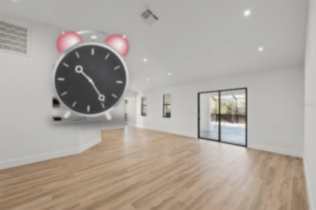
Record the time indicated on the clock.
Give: 10:24
